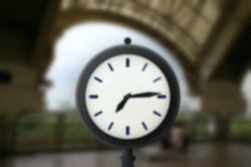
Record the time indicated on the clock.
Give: 7:14
